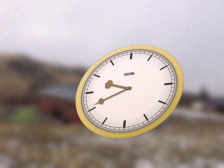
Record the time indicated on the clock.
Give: 9:41
